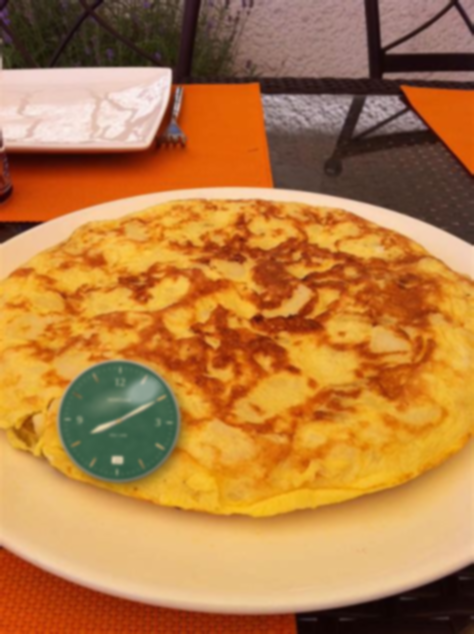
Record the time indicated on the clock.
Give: 8:10
